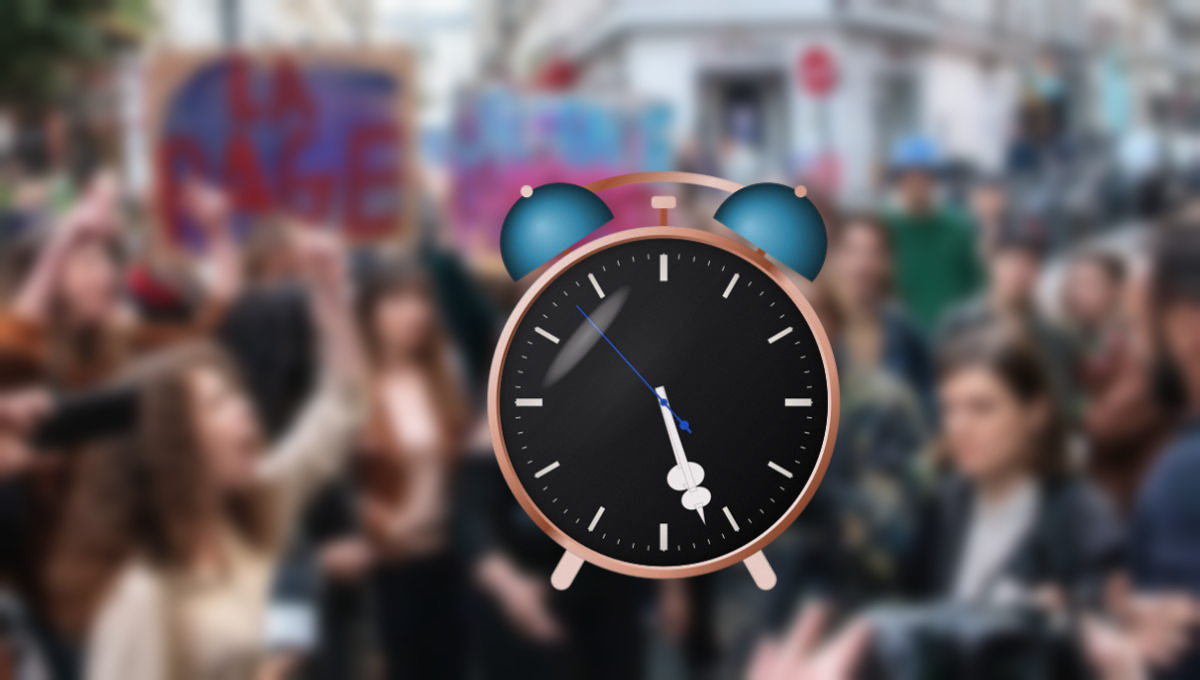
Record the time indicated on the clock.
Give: 5:26:53
